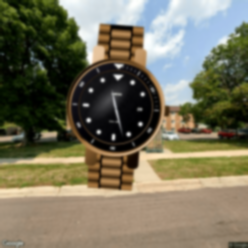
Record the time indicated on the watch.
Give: 11:27
